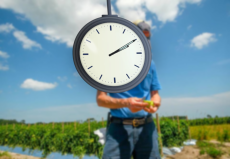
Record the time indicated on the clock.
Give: 2:10
